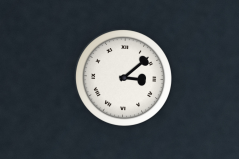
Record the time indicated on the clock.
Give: 3:08
